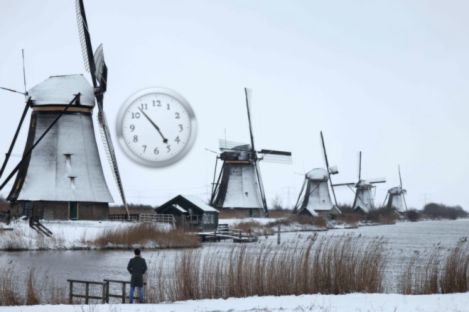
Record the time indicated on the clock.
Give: 4:53
